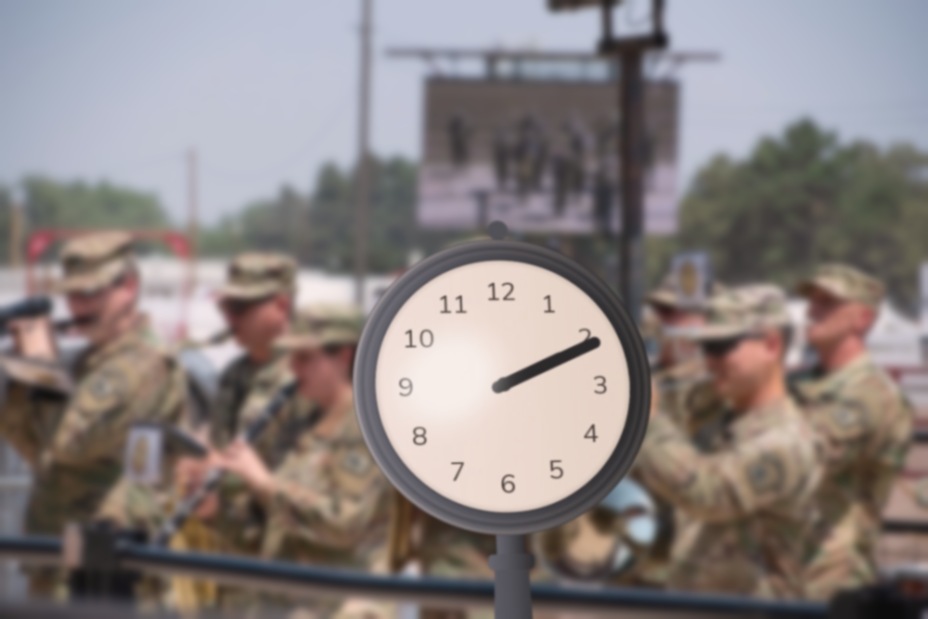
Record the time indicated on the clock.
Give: 2:11
